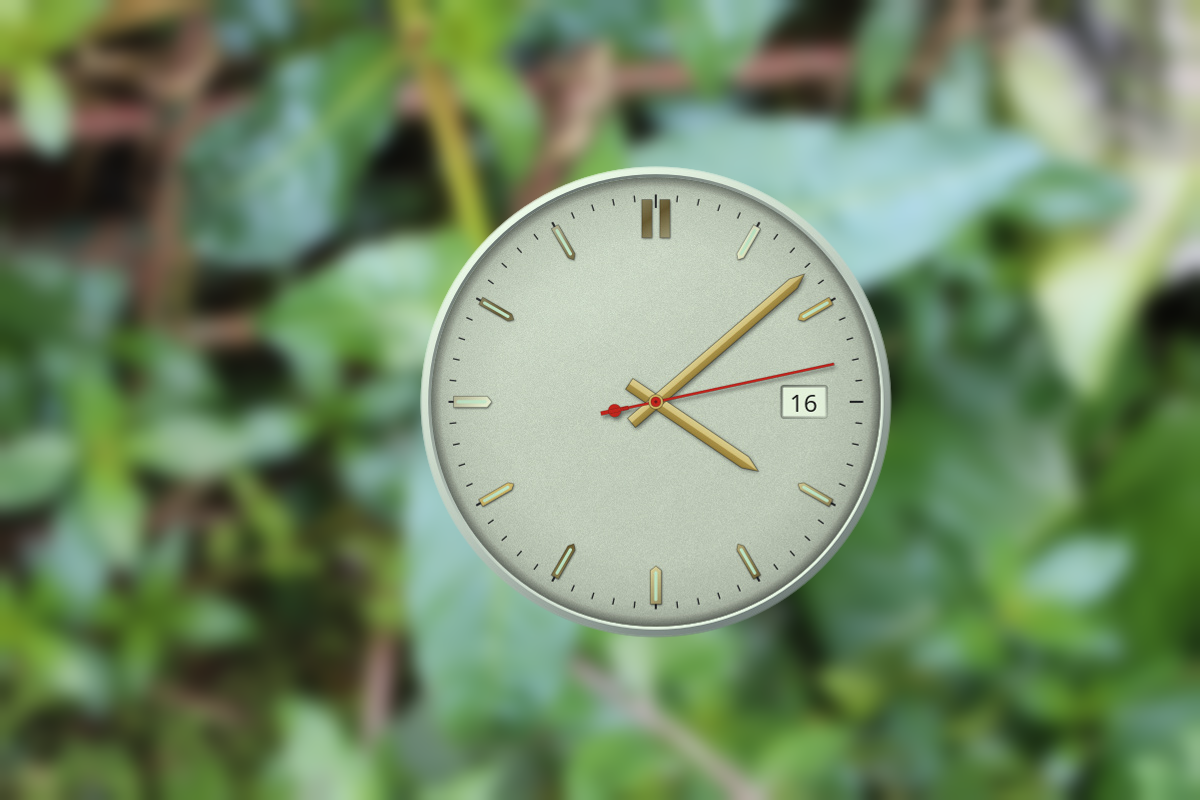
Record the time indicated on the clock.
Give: 4:08:13
